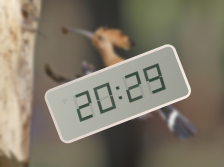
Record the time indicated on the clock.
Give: 20:29
